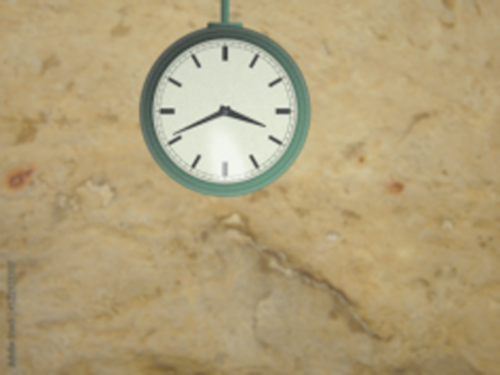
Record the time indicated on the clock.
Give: 3:41
